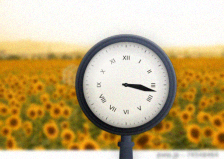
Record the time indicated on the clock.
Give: 3:17
